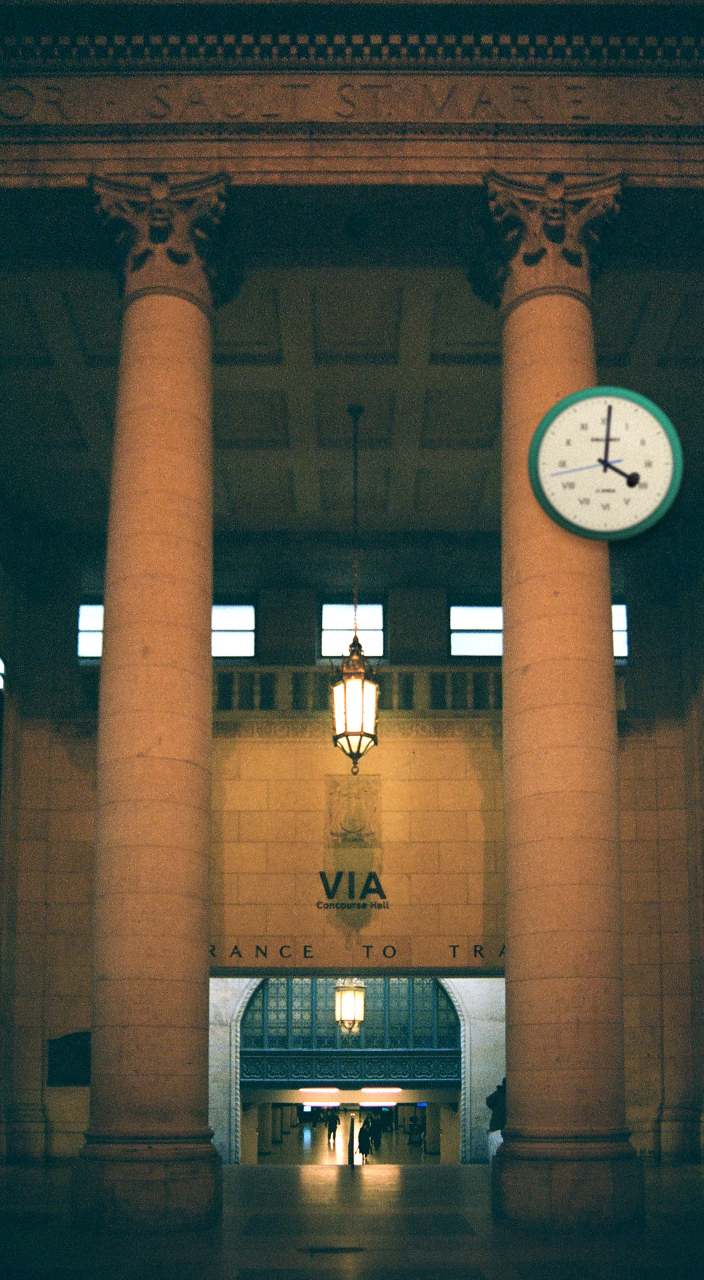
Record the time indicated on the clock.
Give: 4:00:43
